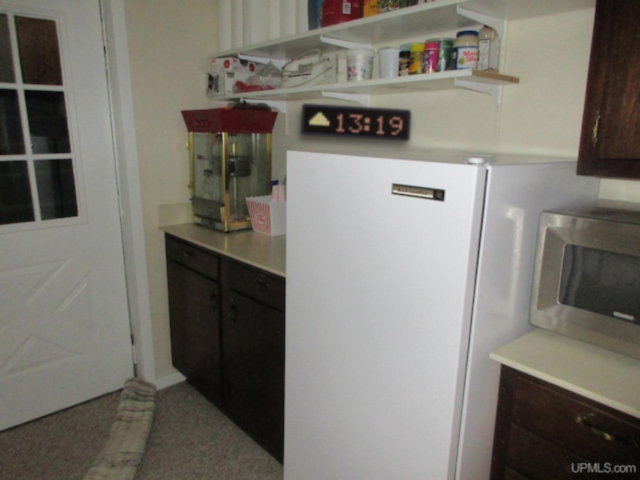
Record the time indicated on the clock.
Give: 13:19
